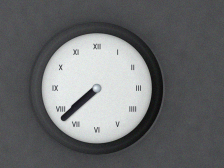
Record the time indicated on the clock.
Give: 7:38
